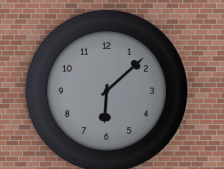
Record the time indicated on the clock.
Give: 6:08
